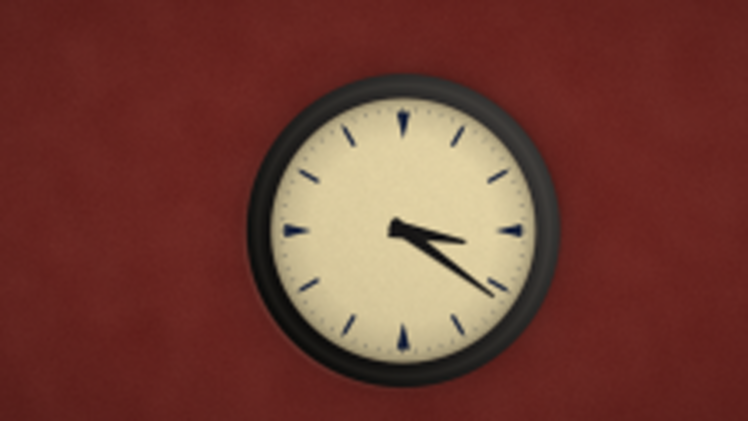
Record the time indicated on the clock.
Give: 3:21
